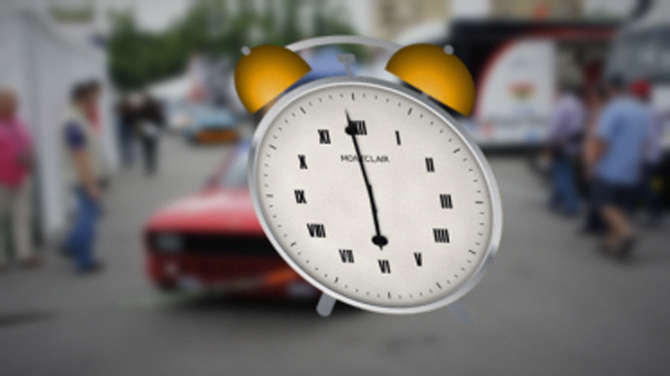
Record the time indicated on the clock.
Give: 5:59
